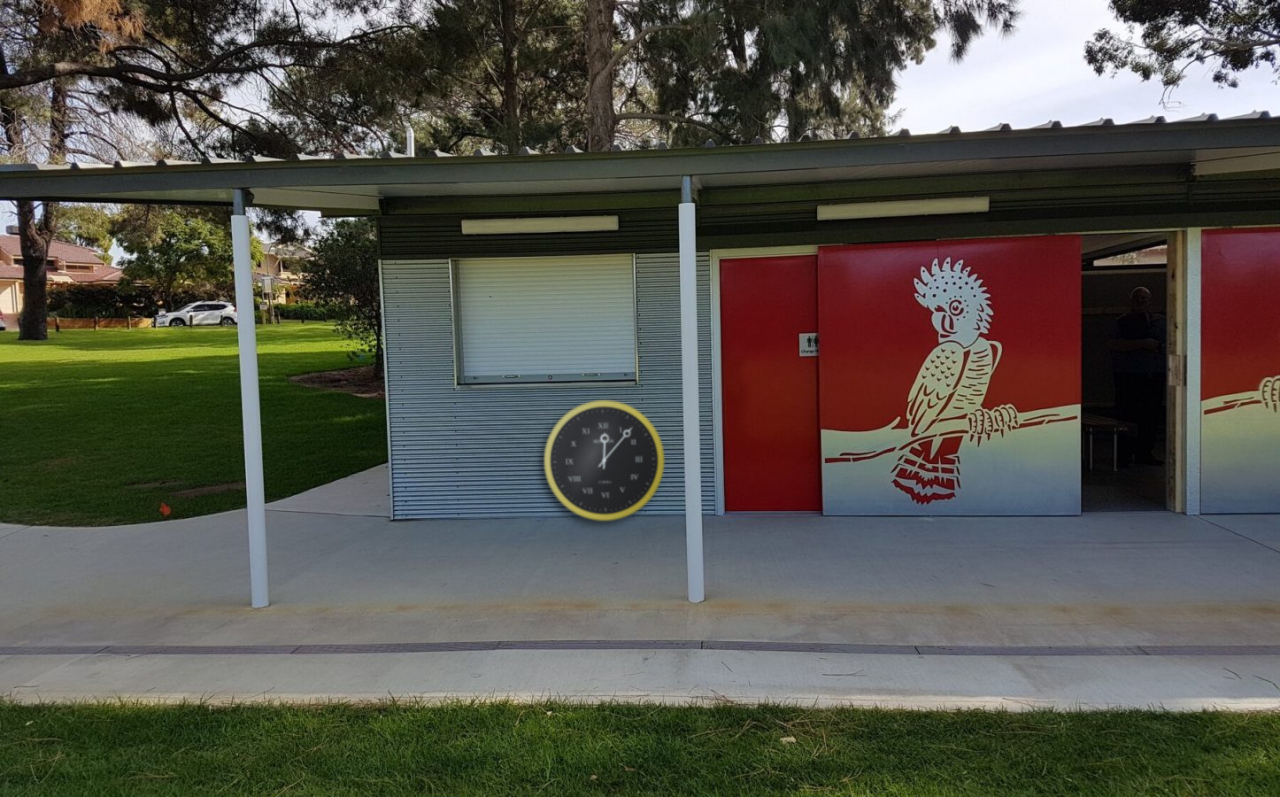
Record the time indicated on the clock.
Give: 12:07
